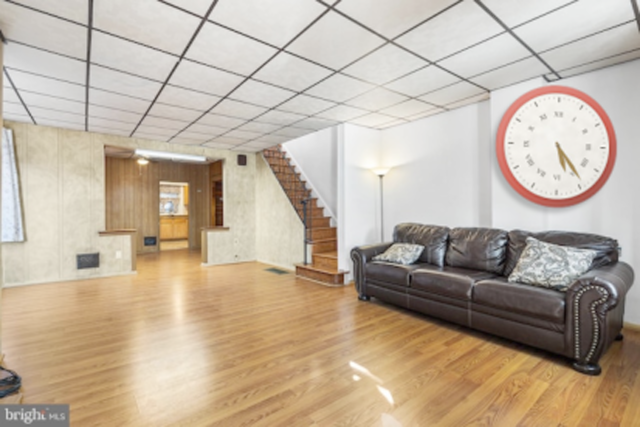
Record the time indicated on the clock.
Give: 5:24
